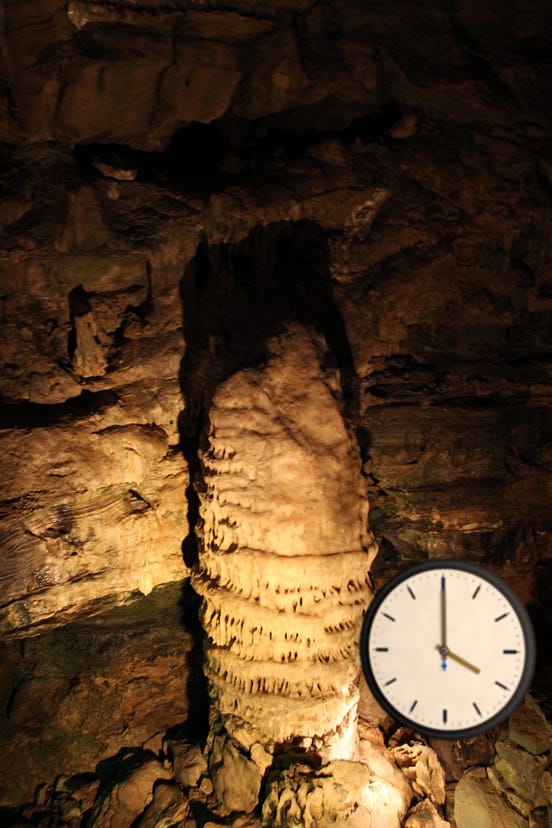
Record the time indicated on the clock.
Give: 4:00:00
